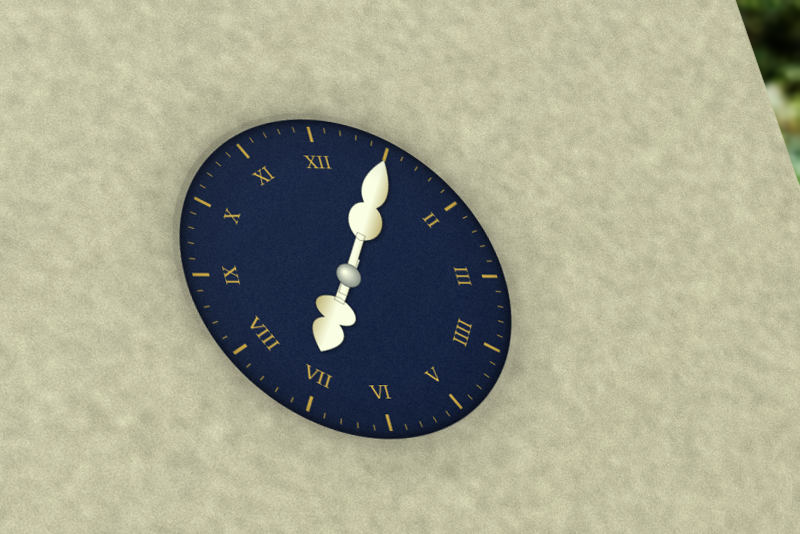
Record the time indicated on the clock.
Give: 7:05
